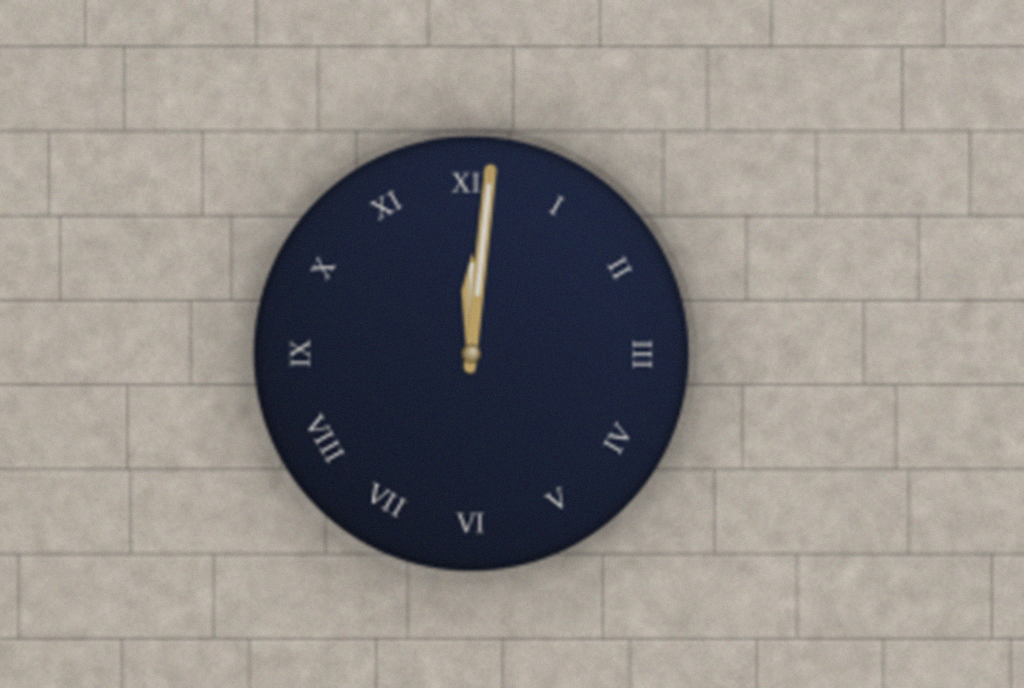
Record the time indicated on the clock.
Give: 12:01
